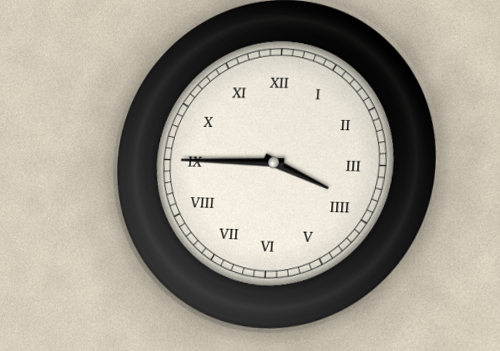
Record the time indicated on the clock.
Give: 3:45
